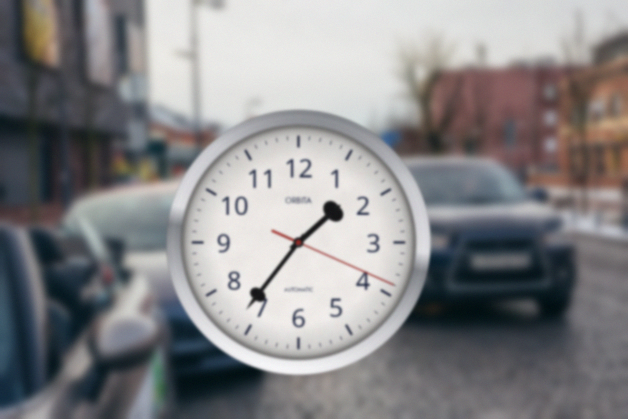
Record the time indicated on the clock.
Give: 1:36:19
